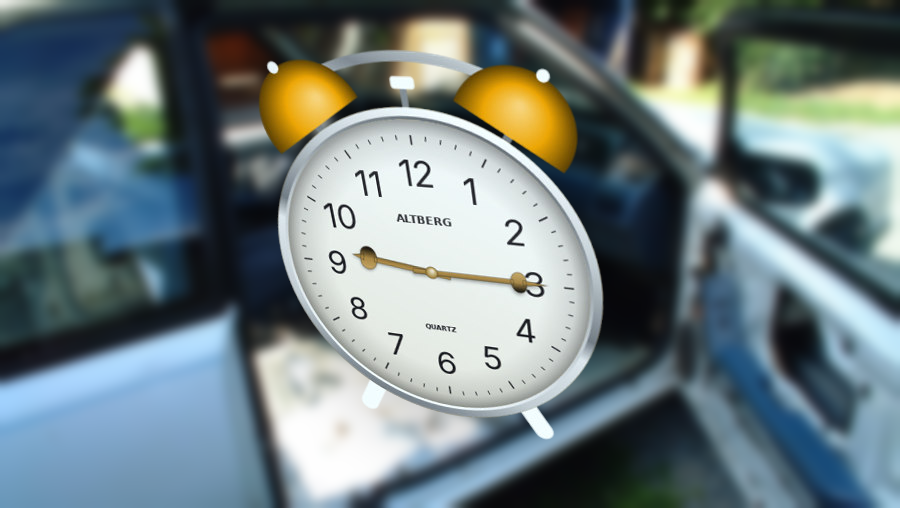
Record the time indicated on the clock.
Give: 9:15
